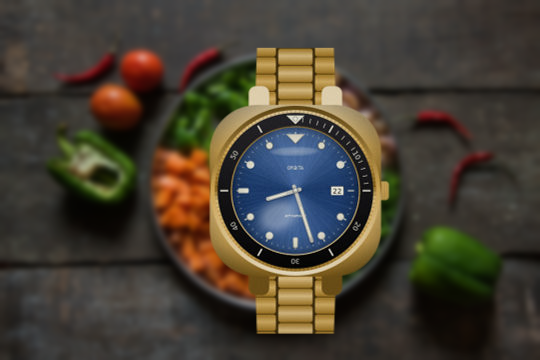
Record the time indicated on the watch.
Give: 8:27
